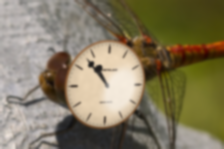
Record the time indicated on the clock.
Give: 10:53
